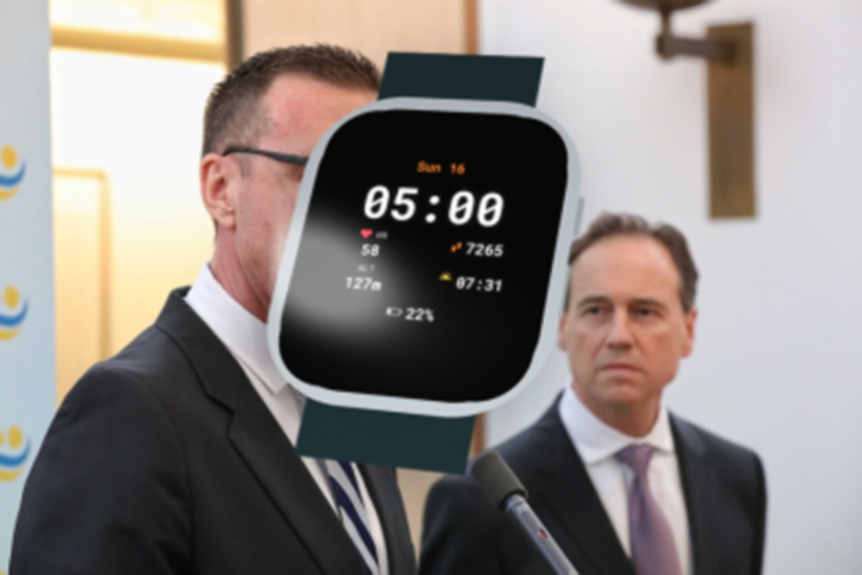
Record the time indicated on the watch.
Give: 5:00
